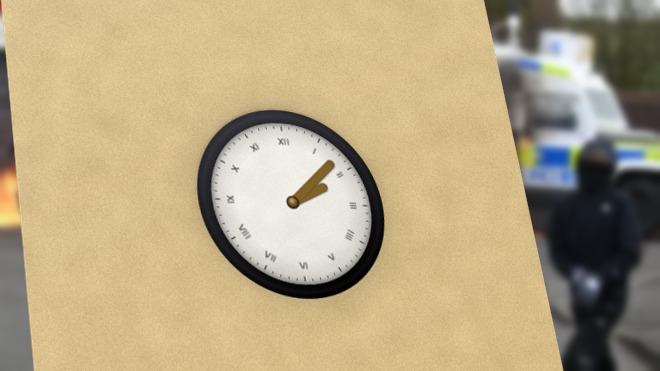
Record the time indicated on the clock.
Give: 2:08
